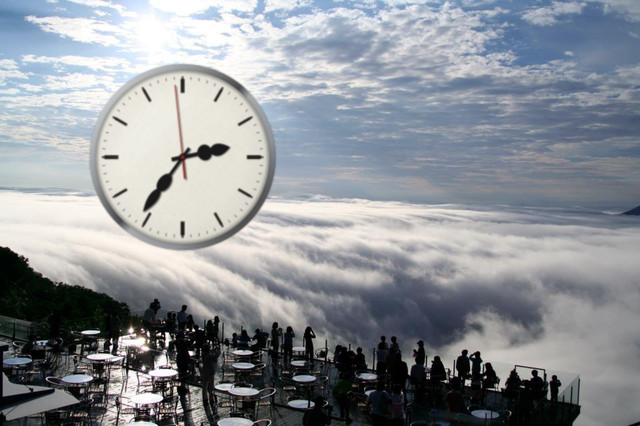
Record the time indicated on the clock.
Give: 2:35:59
